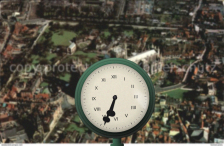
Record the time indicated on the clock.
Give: 6:34
